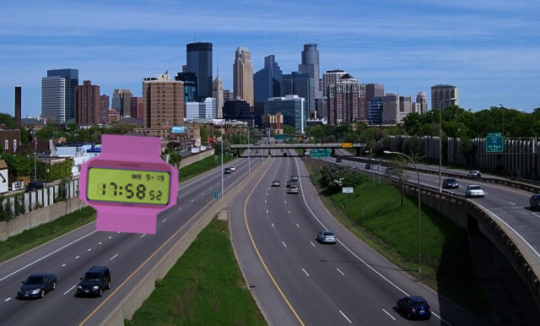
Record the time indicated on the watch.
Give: 17:58:52
